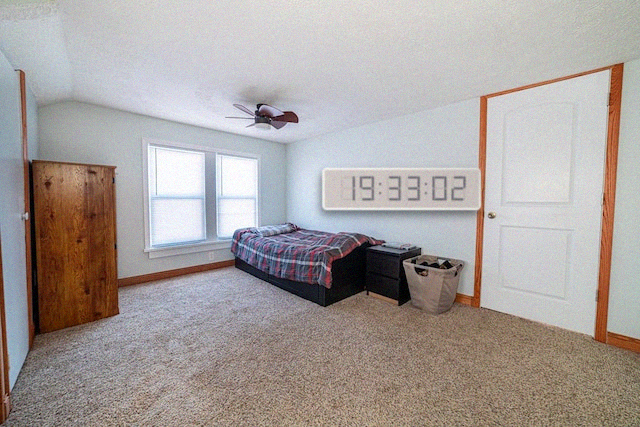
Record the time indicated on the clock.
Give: 19:33:02
